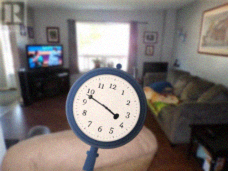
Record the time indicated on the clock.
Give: 3:48
